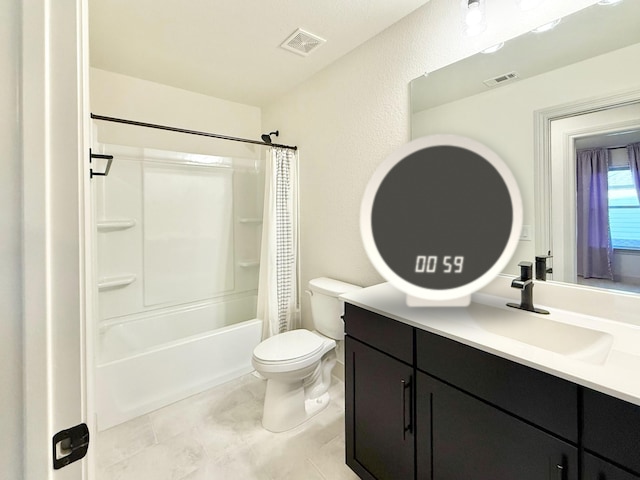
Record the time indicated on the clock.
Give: 0:59
